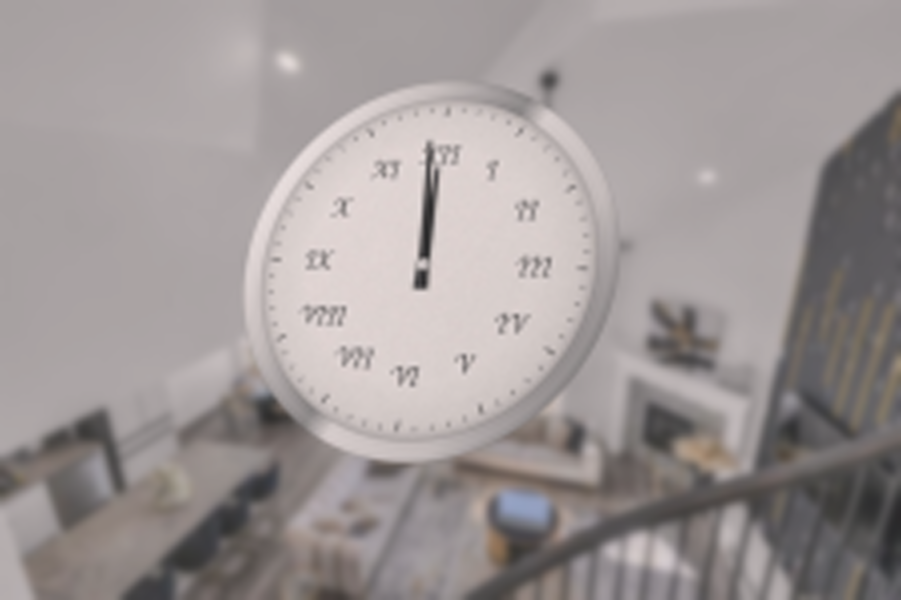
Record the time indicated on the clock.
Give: 11:59
